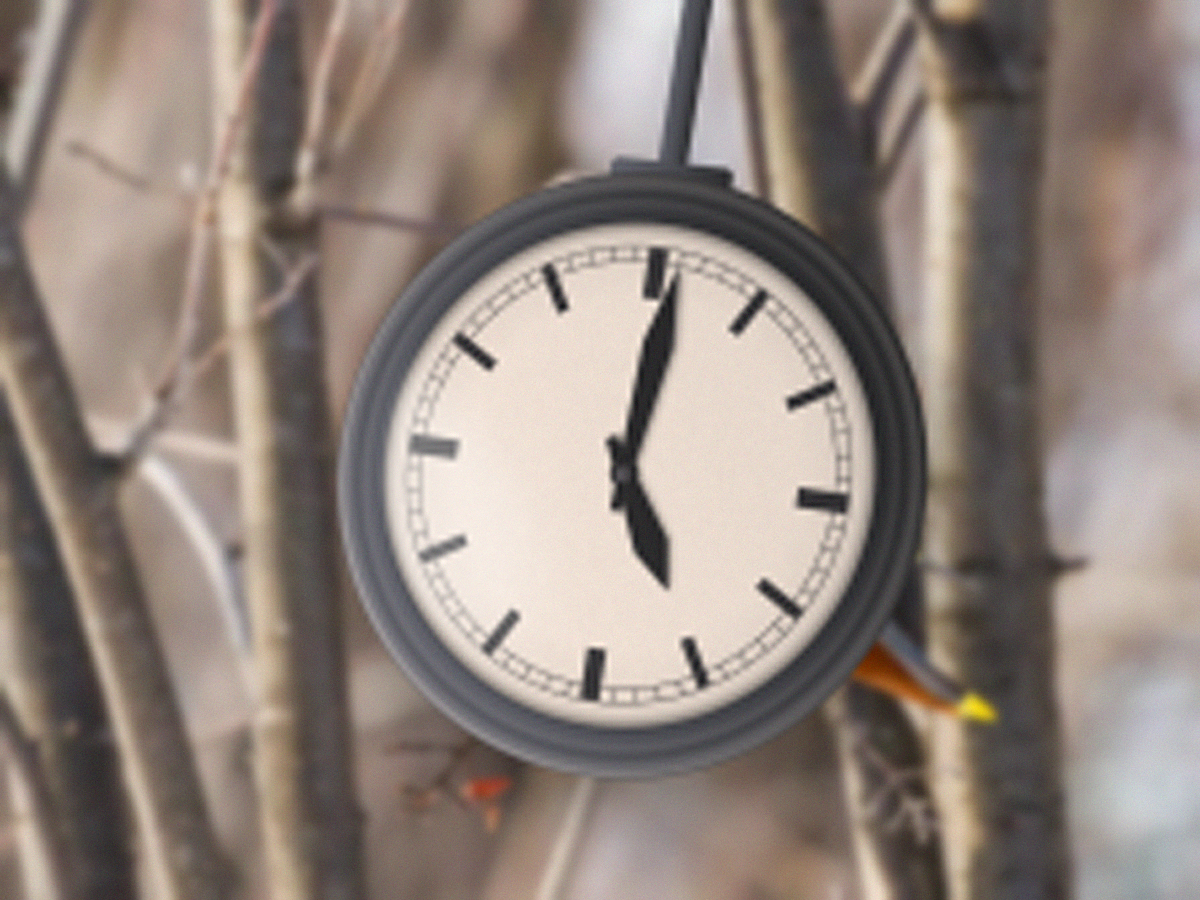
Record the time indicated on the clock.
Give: 5:01
